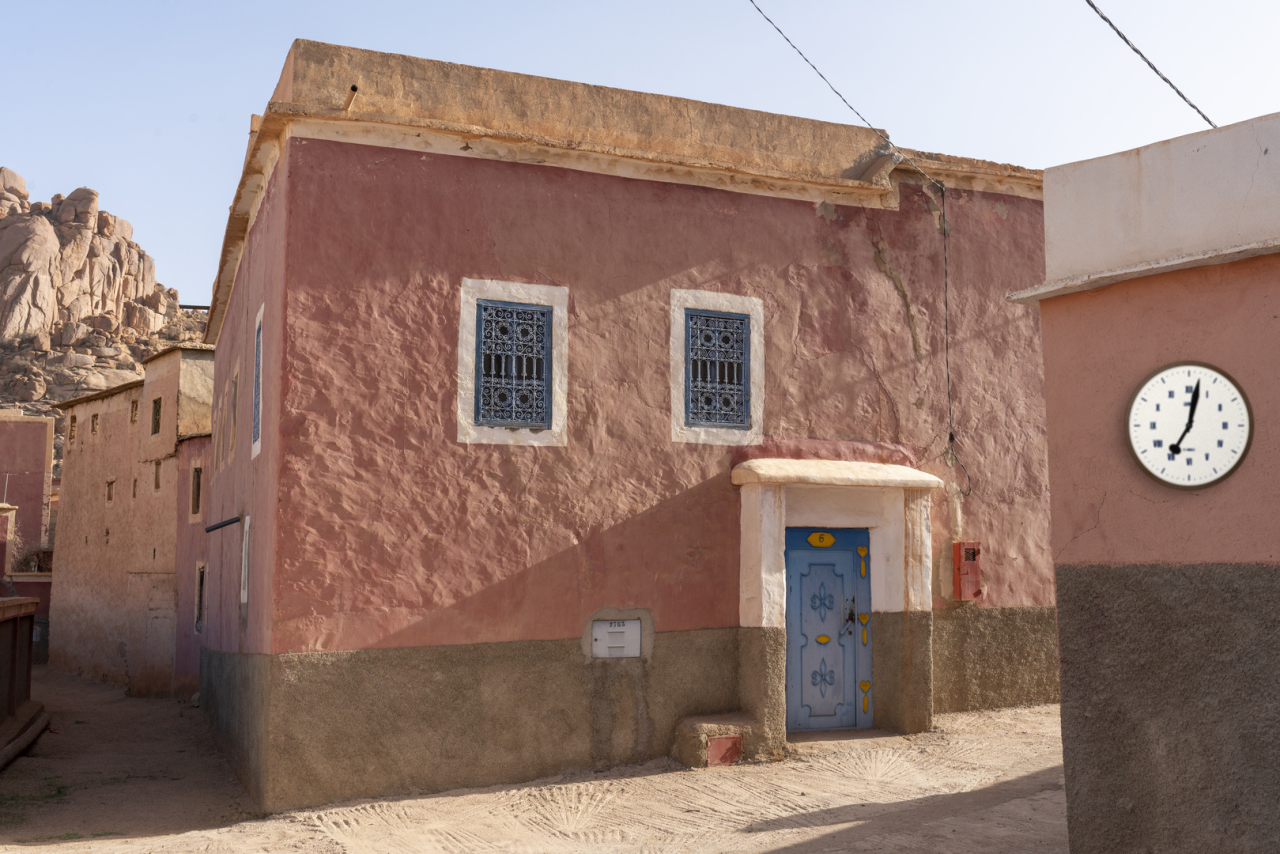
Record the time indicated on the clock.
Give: 7:02
